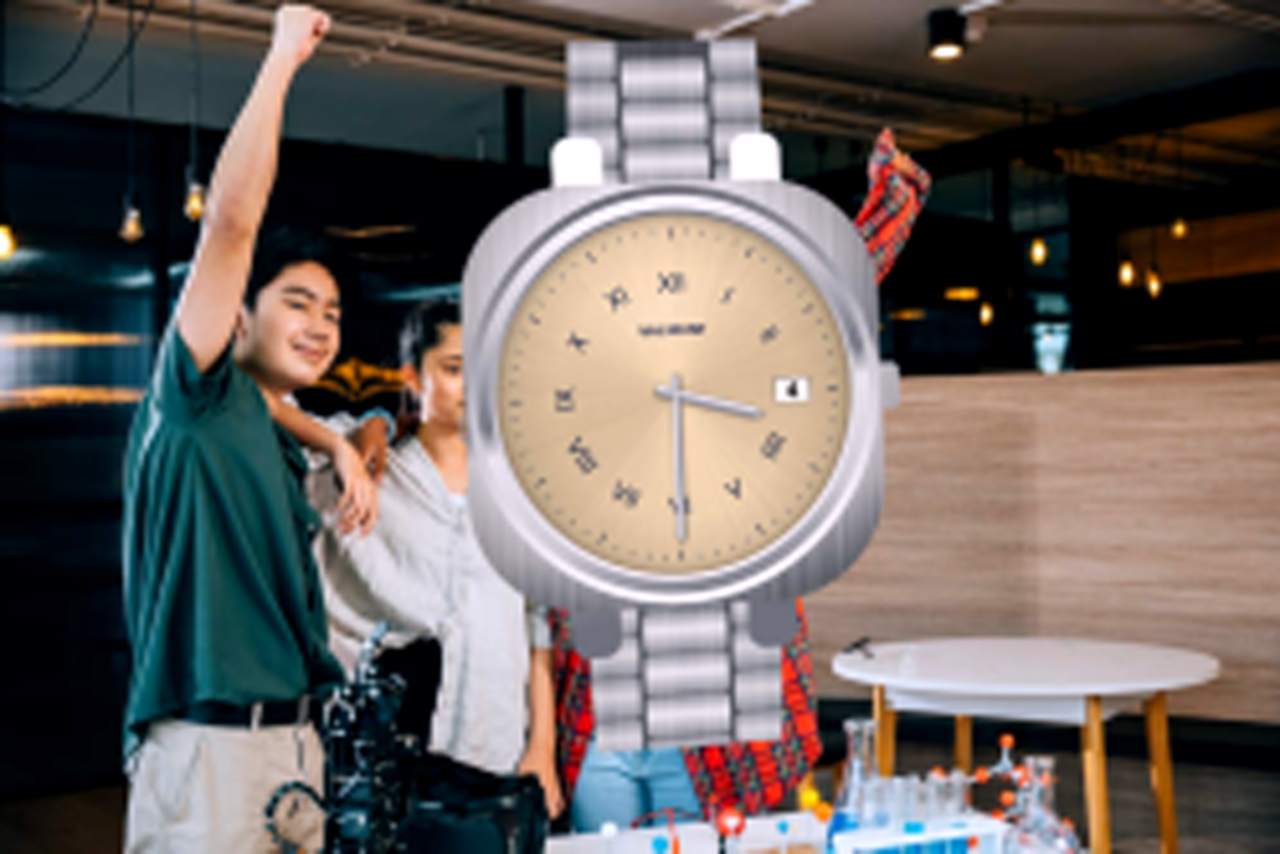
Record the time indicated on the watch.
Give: 3:30
